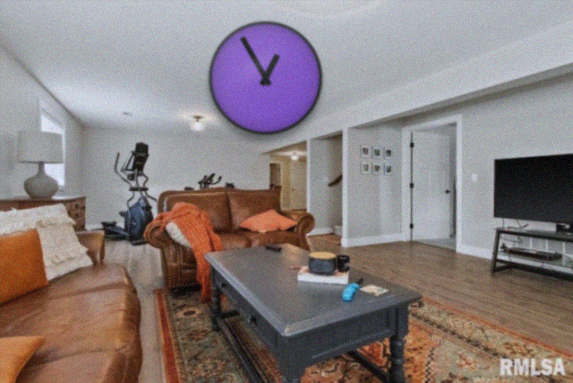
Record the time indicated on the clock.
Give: 12:55
